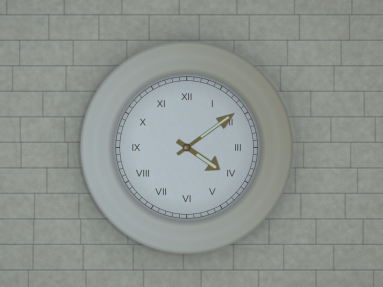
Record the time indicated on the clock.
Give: 4:09
